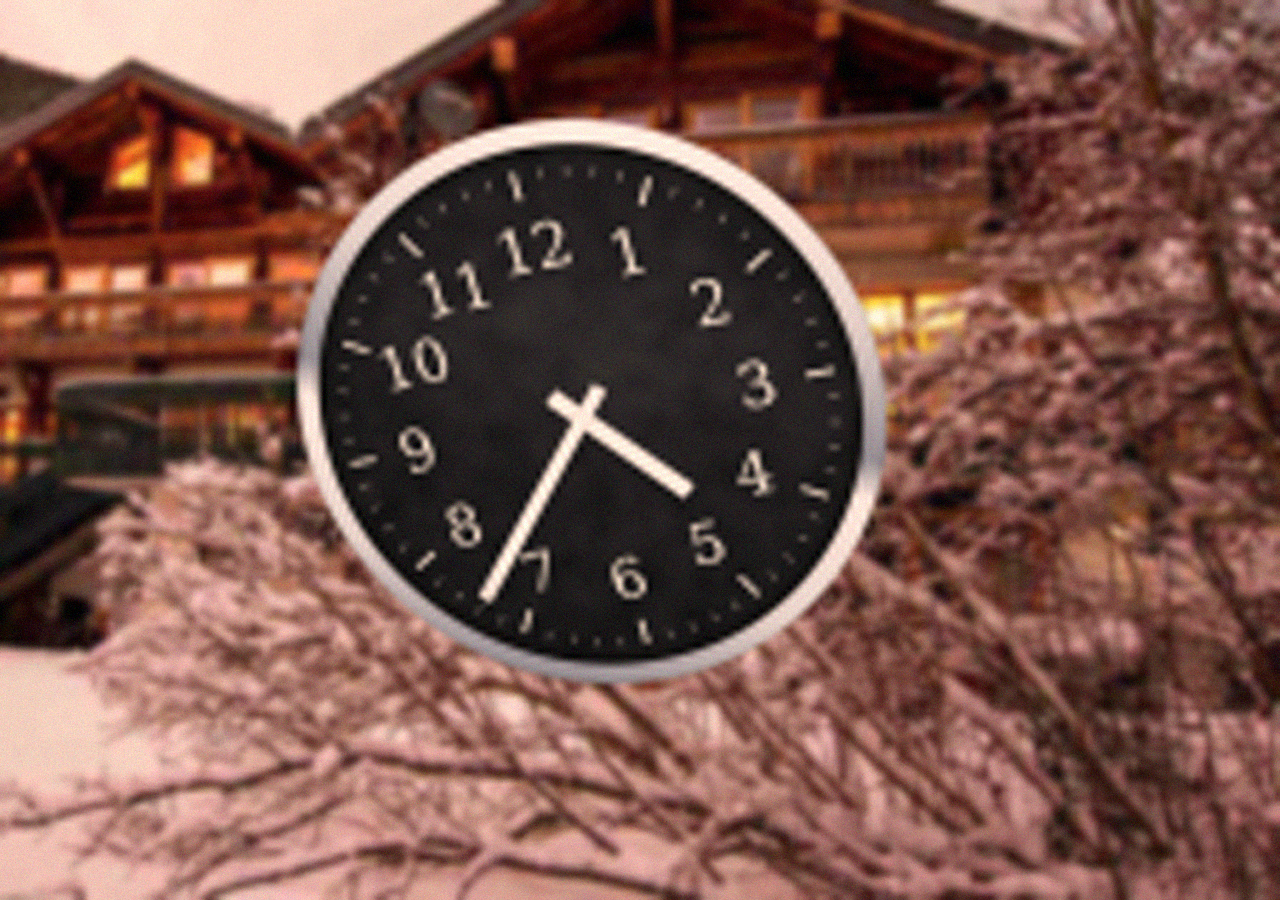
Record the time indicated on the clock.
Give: 4:37
